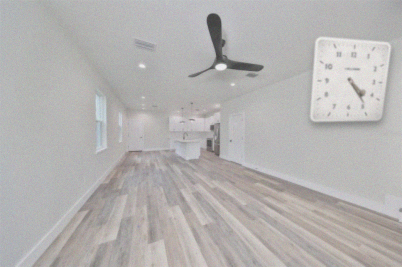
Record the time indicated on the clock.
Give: 4:24
